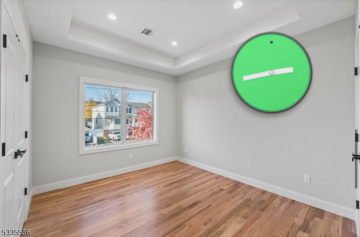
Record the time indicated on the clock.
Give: 2:43
